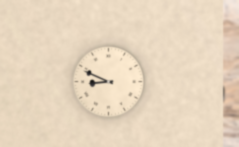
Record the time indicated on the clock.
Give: 8:49
